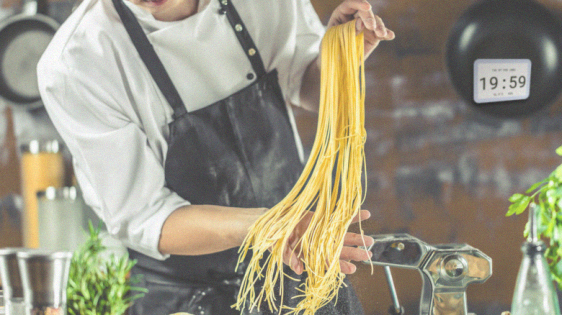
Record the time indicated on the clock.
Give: 19:59
